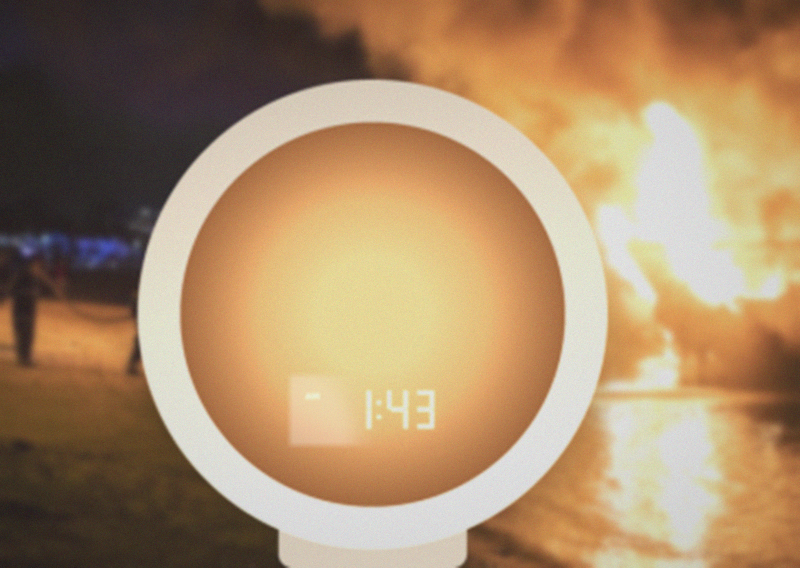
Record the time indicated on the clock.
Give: 1:43
